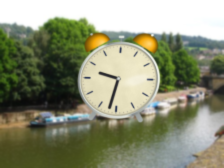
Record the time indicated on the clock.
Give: 9:32
